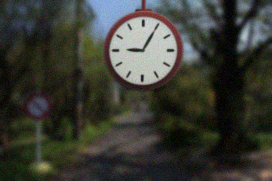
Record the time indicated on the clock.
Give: 9:05
